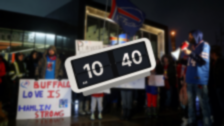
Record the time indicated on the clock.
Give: 10:40
